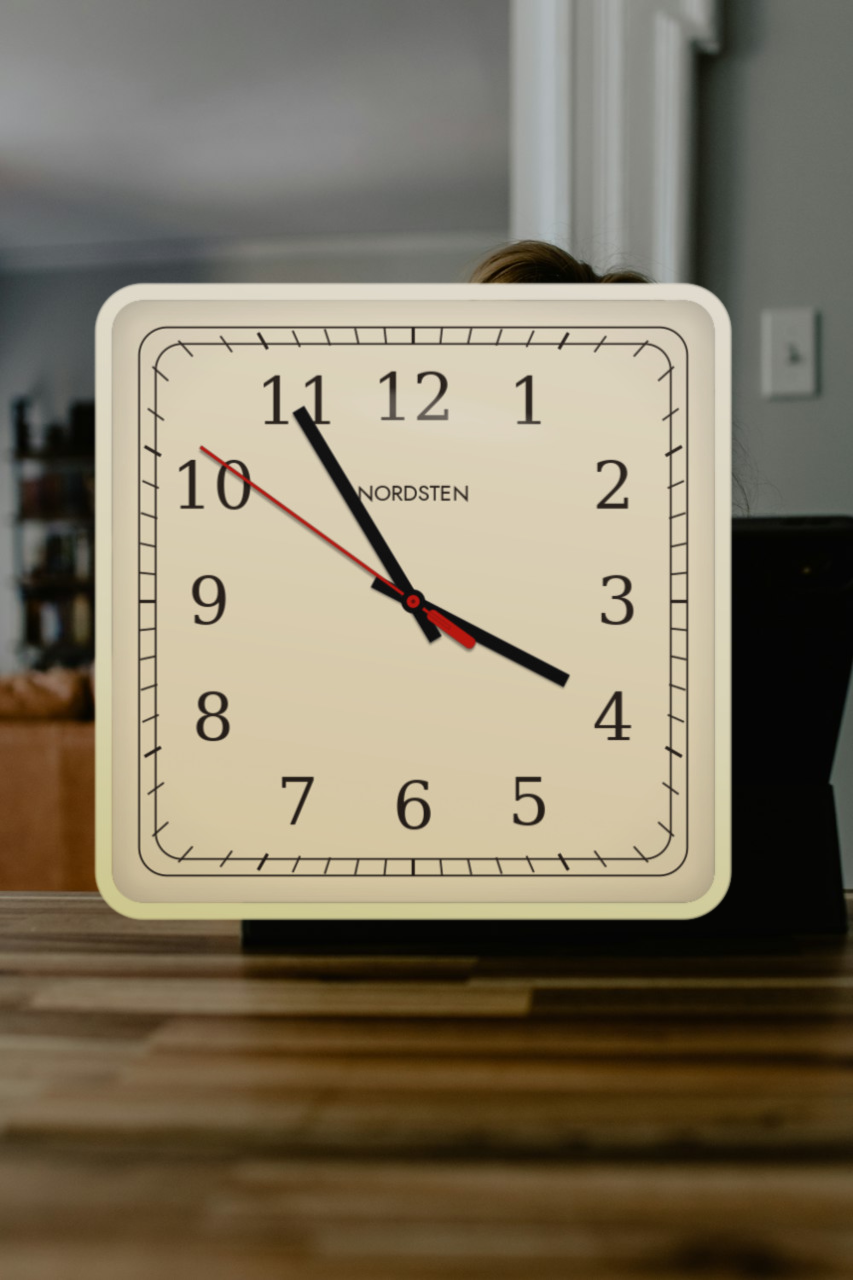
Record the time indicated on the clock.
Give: 3:54:51
